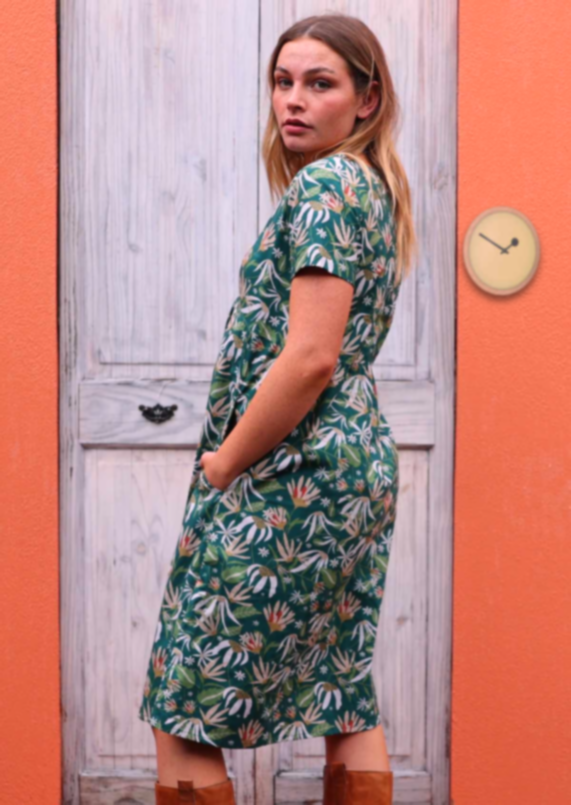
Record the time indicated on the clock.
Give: 1:50
